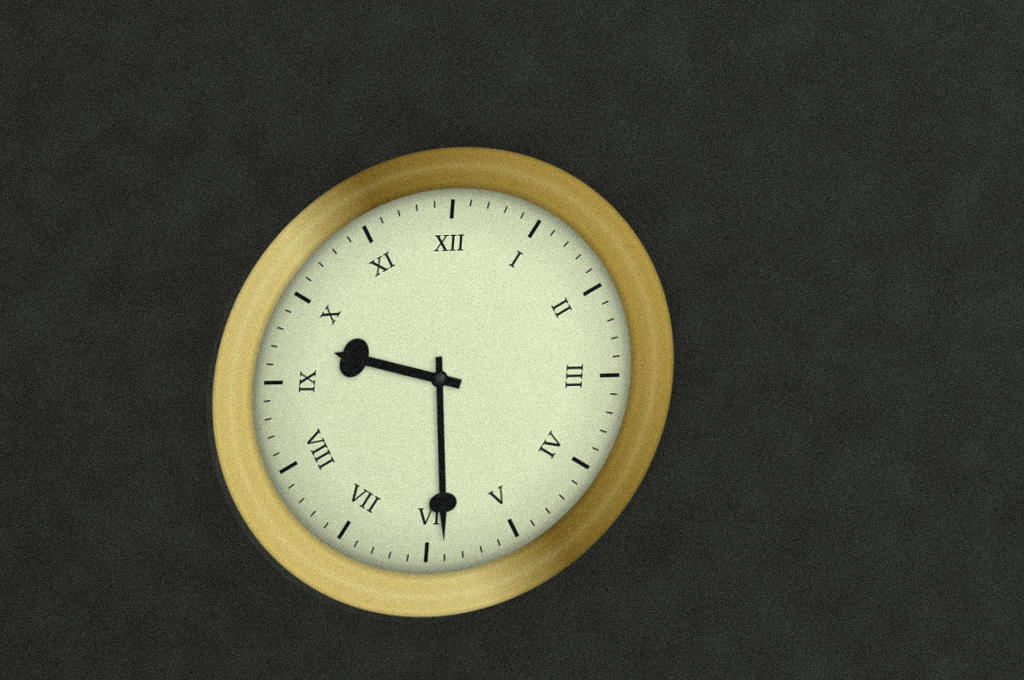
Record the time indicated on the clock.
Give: 9:29
